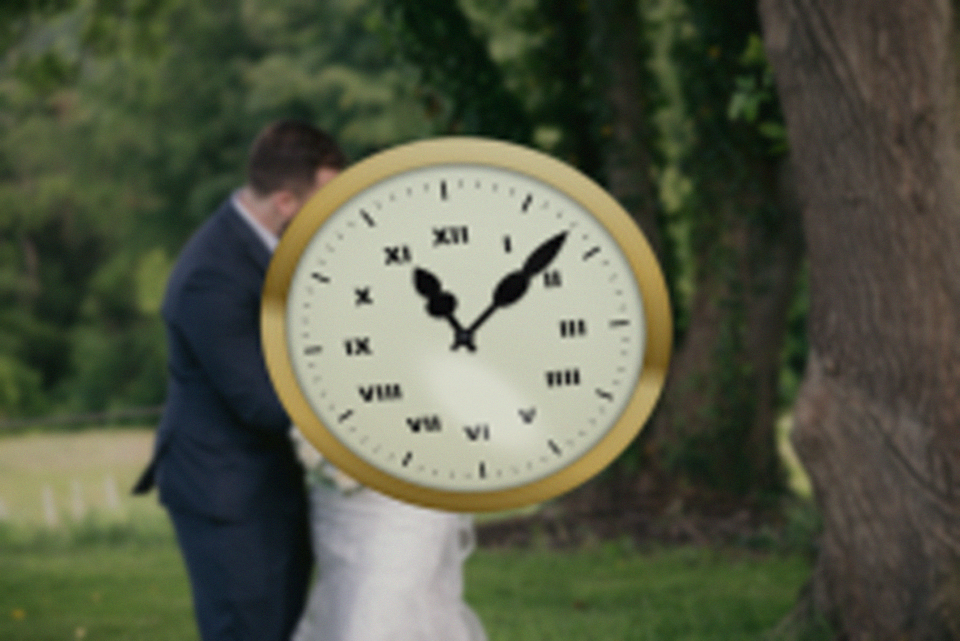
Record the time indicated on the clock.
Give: 11:08
